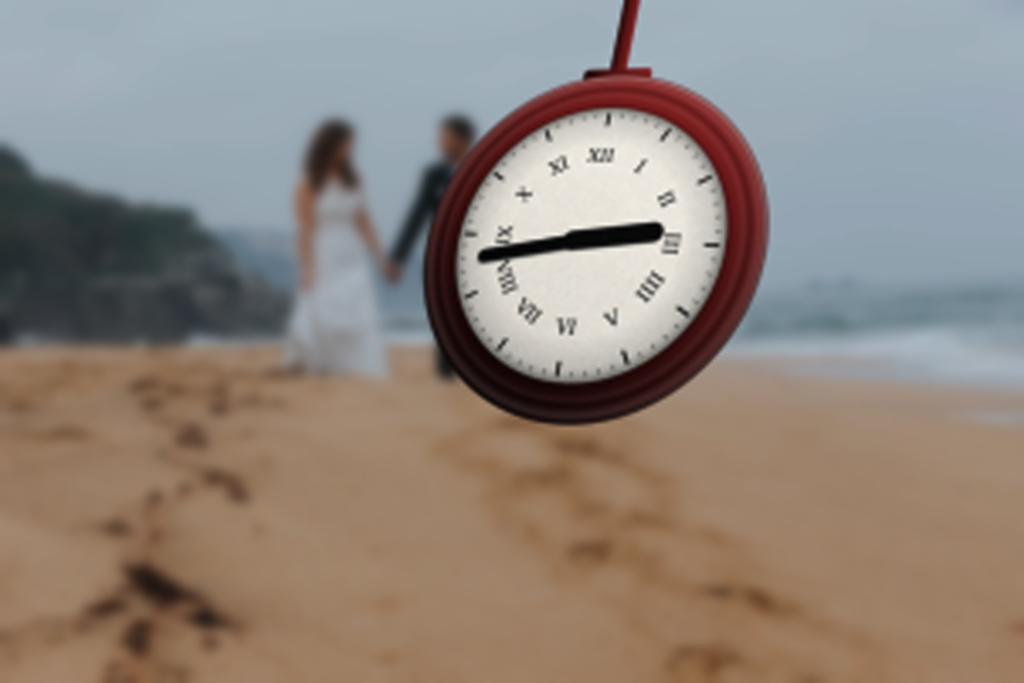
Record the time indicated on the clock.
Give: 2:43
